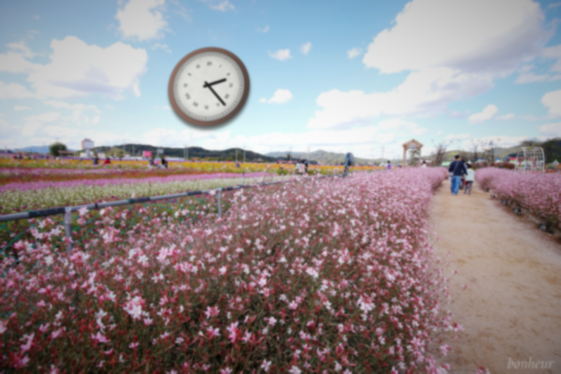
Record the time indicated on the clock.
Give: 2:23
